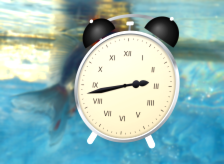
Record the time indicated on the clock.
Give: 2:43
